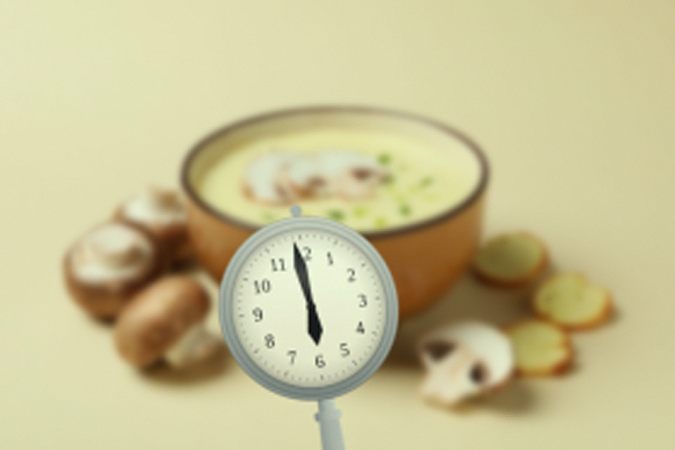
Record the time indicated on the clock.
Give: 5:59
